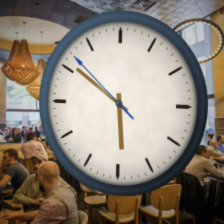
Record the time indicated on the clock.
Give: 5:50:52
